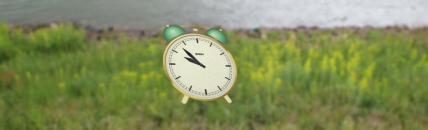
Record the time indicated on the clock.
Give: 9:53
